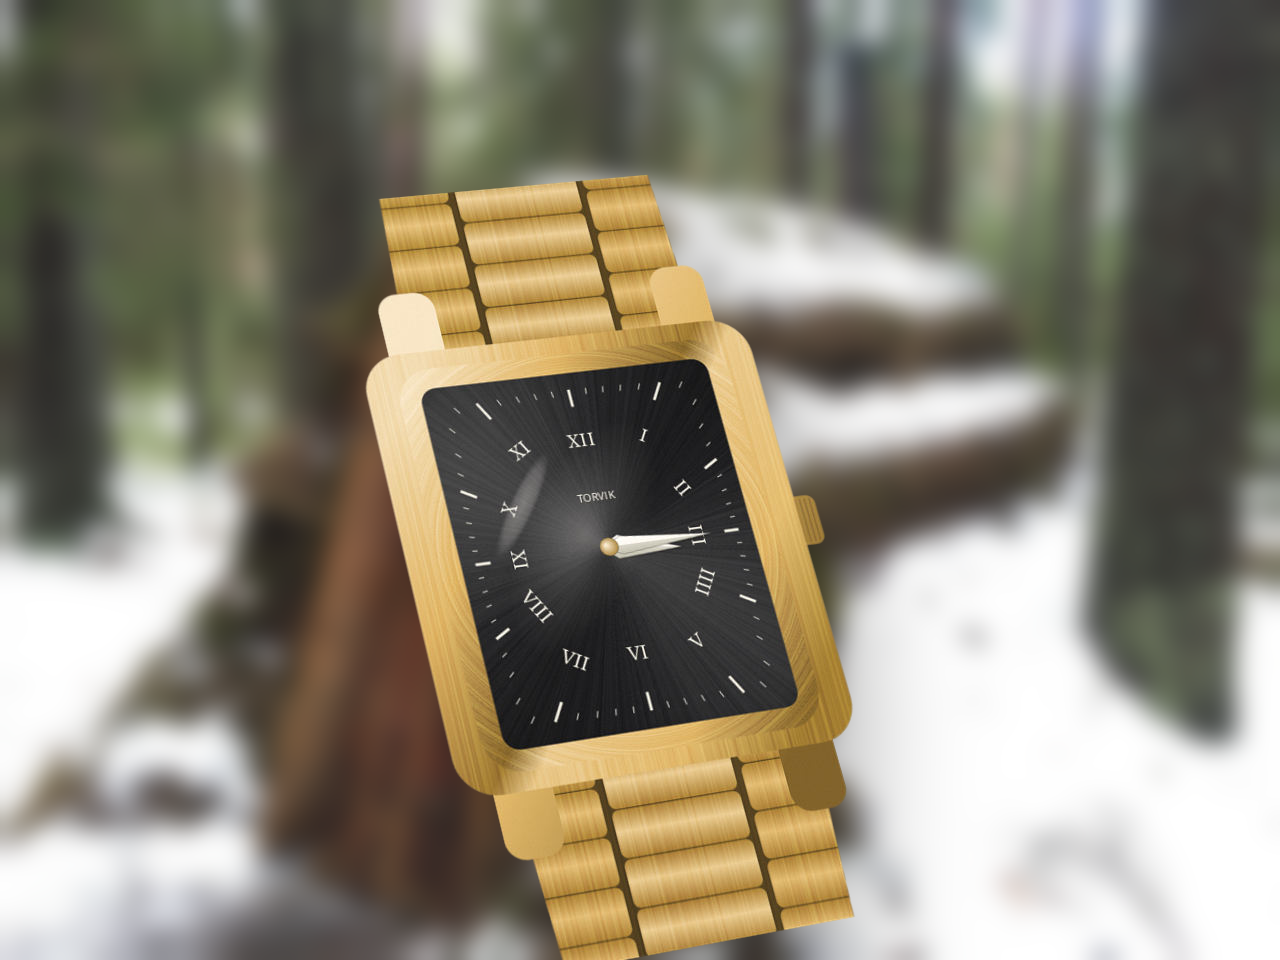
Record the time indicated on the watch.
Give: 3:15
